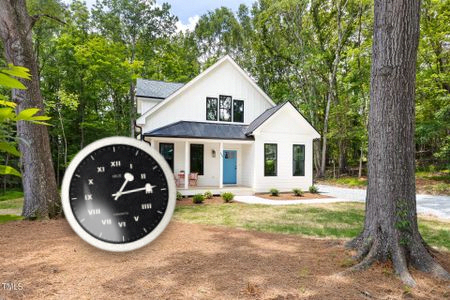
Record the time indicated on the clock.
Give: 1:14
